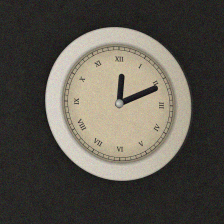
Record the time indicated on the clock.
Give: 12:11
